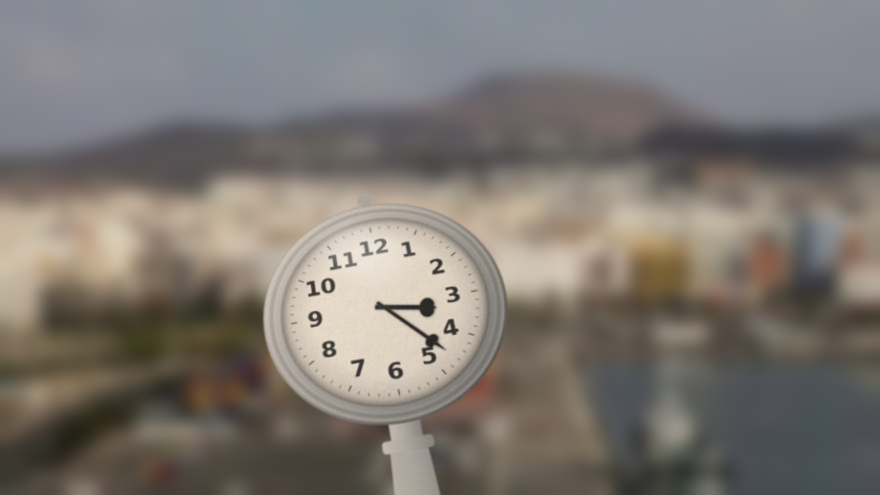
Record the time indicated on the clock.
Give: 3:23
